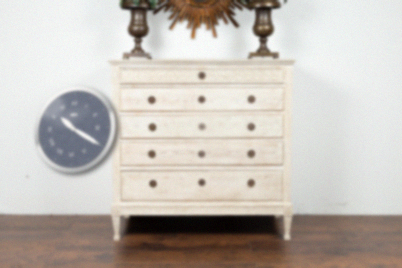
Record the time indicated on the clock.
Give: 10:20
